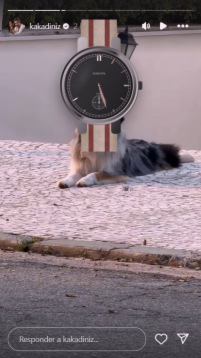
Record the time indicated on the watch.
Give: 5:27
